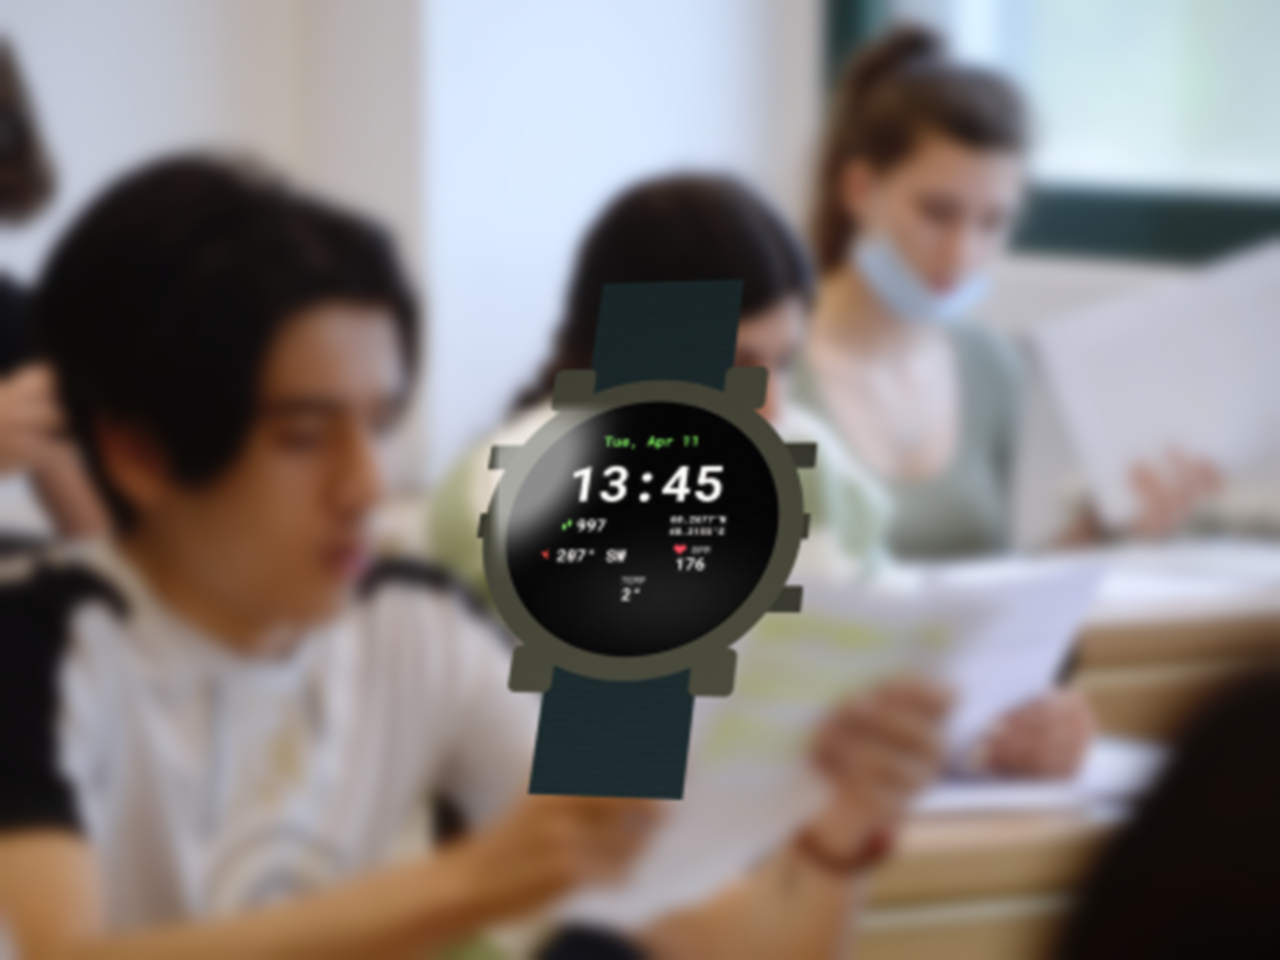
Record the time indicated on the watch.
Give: 13:45
